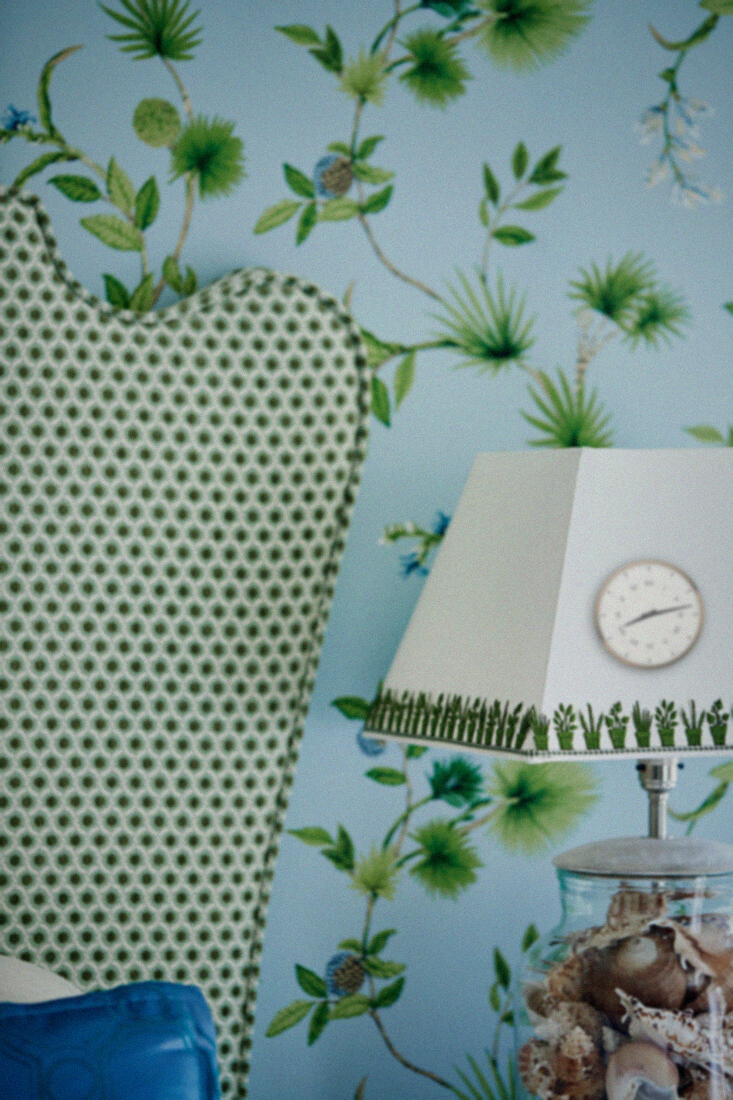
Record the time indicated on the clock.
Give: 8:13
